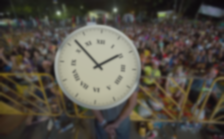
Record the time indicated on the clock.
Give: 1:52
